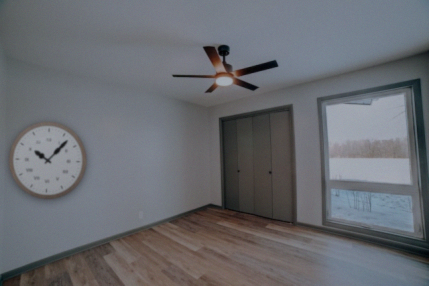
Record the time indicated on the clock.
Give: 10:07
